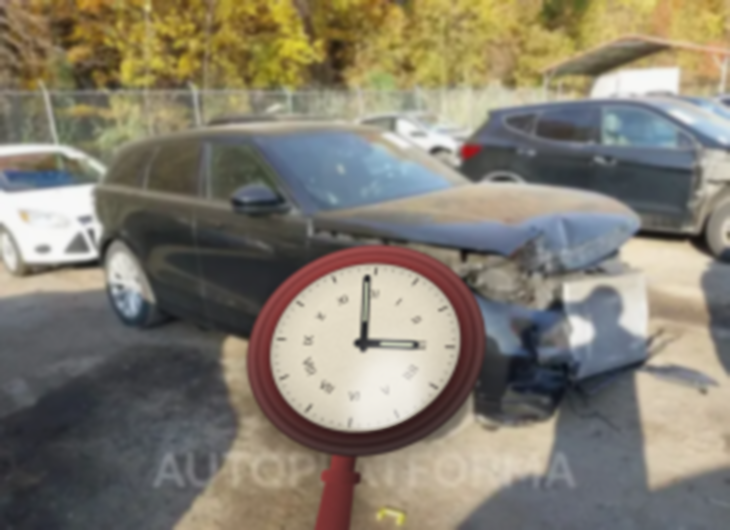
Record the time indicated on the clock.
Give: 2:59
